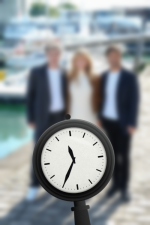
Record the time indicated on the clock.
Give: 11:35
